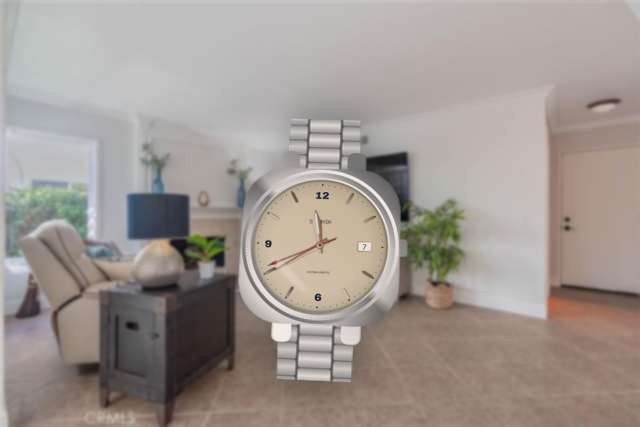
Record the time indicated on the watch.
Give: 11:39:41
